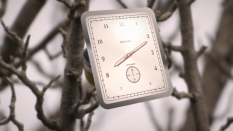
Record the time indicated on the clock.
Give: 8:11
